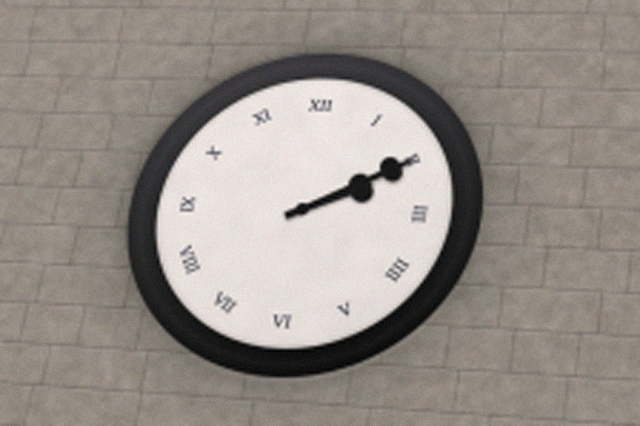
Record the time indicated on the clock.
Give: 2:10
